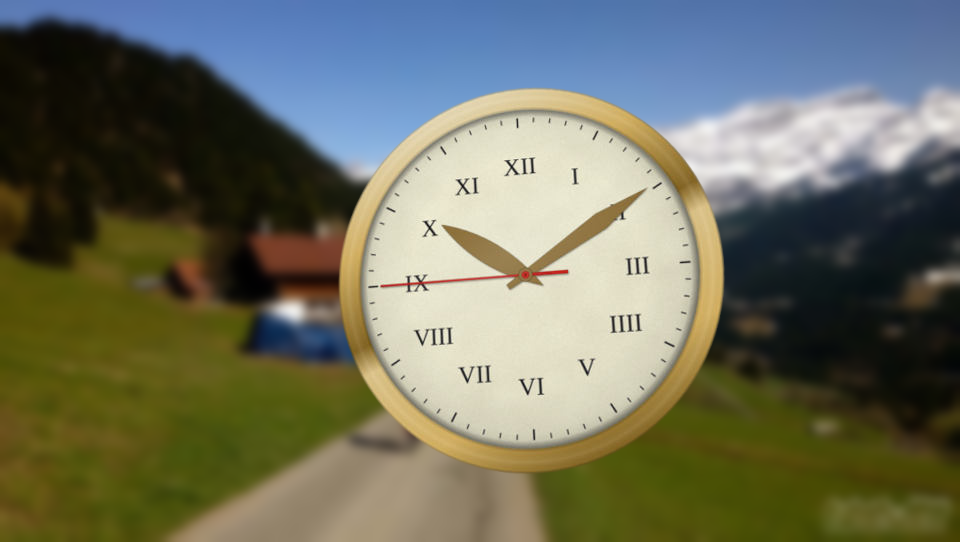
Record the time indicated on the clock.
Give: 10:09:45
